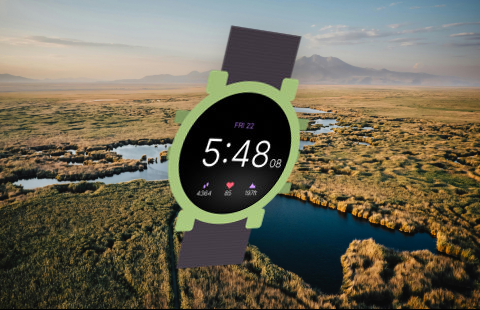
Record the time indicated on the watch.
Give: 5:48:08
